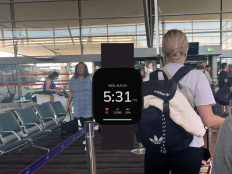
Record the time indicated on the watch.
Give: 5:31
